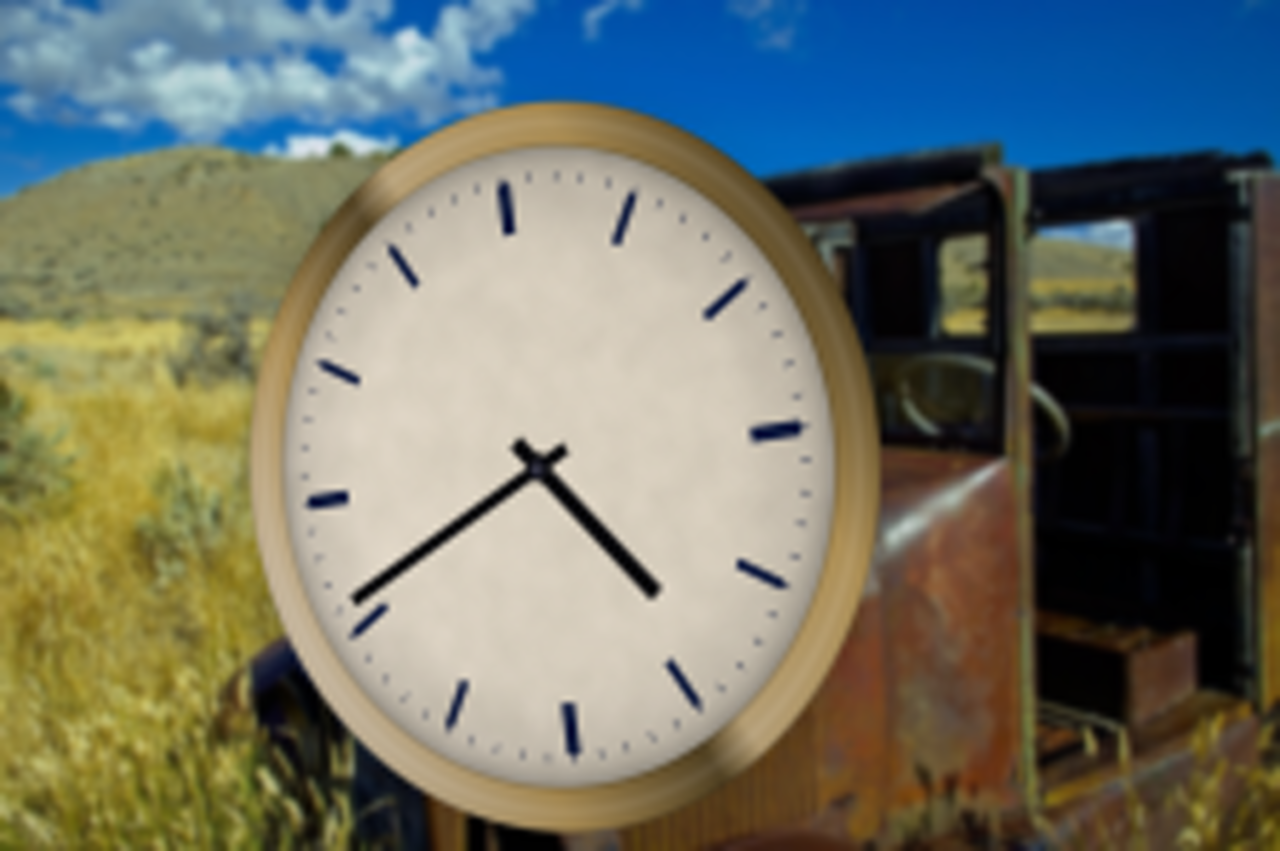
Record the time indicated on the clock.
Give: 4:41
